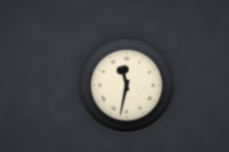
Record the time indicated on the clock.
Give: 11:32
